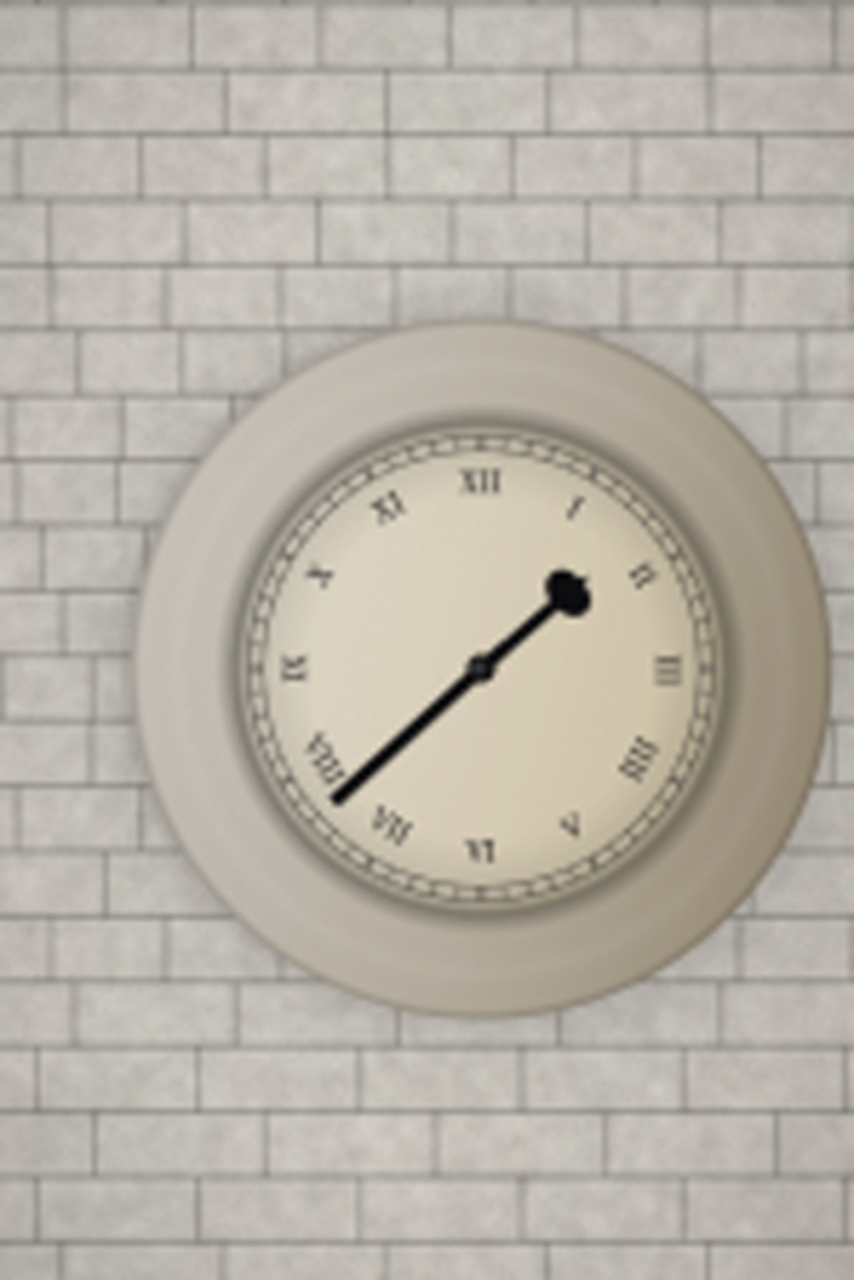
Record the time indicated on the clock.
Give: 1:38
